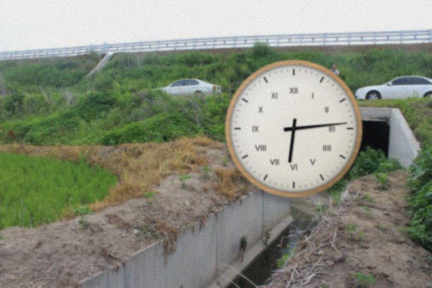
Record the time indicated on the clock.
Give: 6:14
